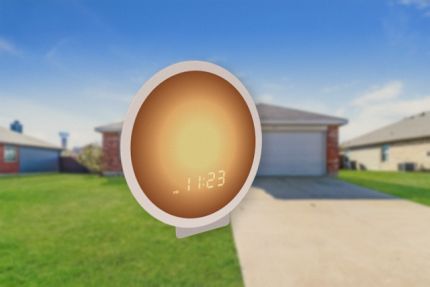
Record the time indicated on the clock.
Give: 11:23
